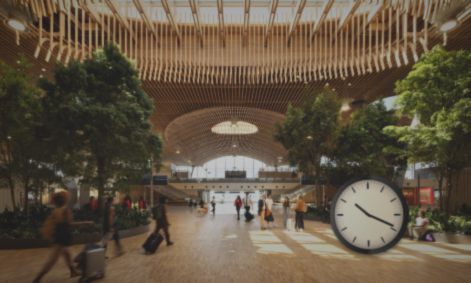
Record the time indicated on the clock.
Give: 10:19
